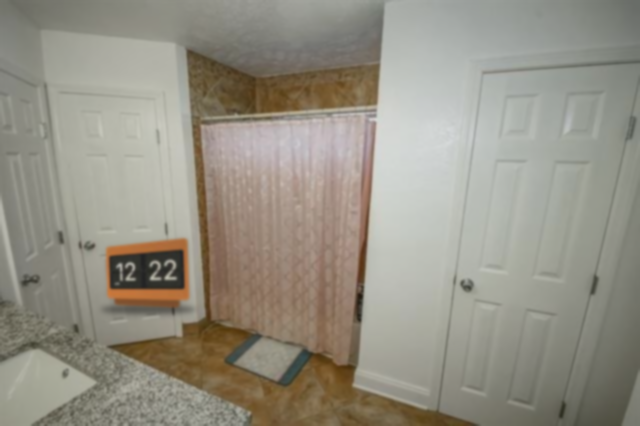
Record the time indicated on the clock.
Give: 12:22
